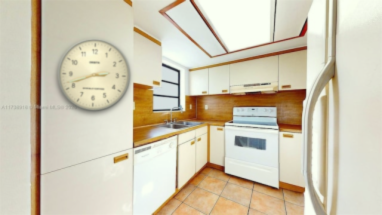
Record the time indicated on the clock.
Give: 2:42
